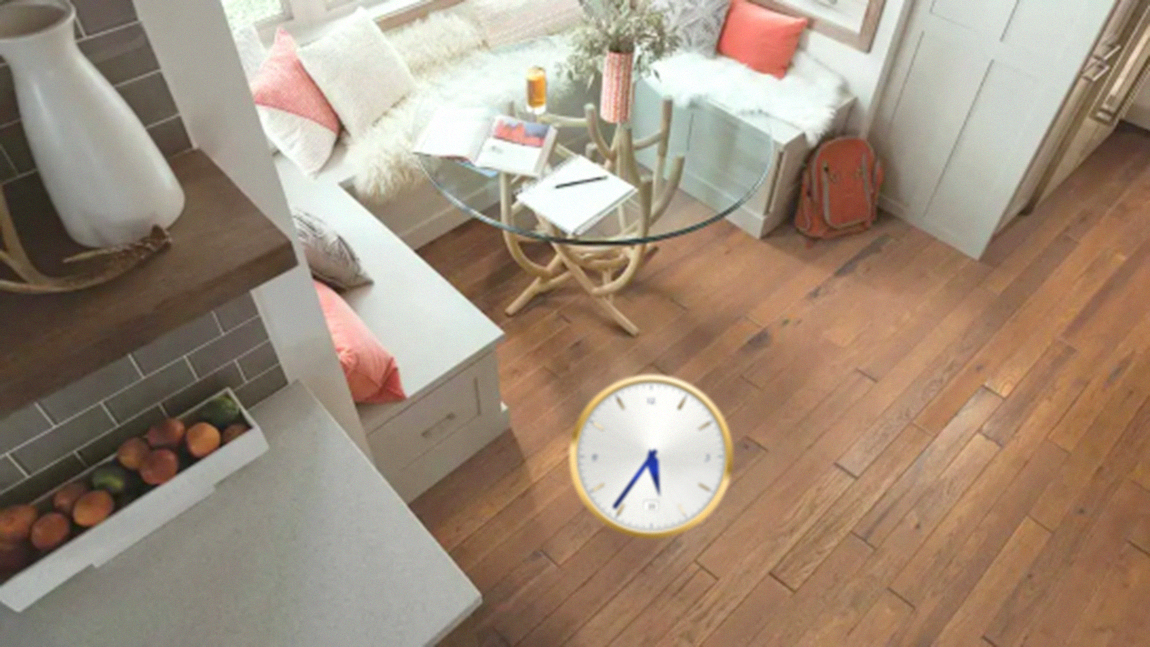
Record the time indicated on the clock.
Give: 5:36
